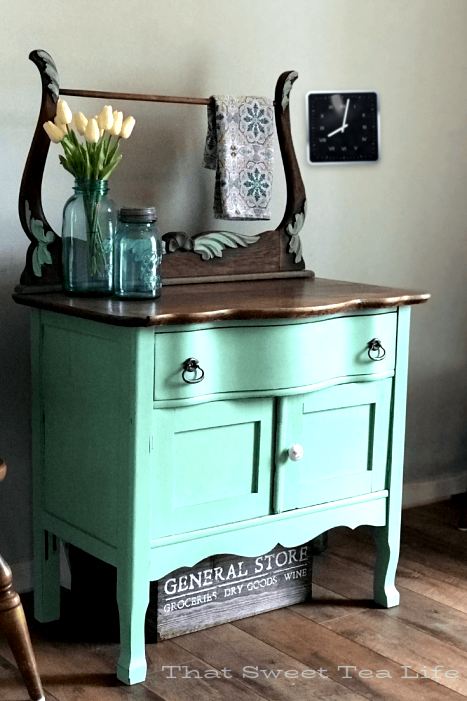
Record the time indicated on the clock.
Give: 8:02
